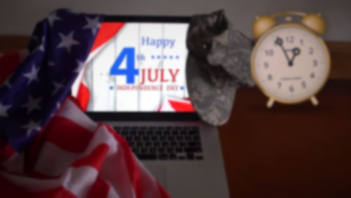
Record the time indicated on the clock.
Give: 12:56
